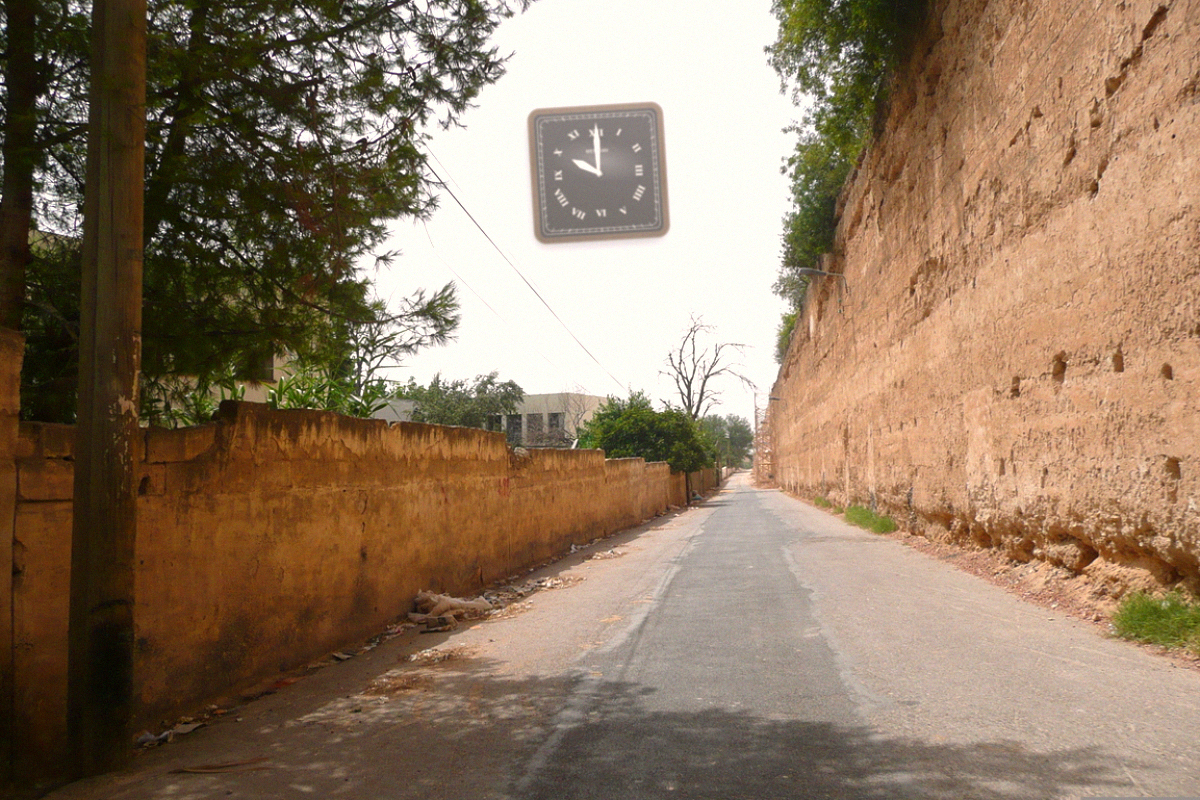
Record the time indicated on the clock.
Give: 10:00
